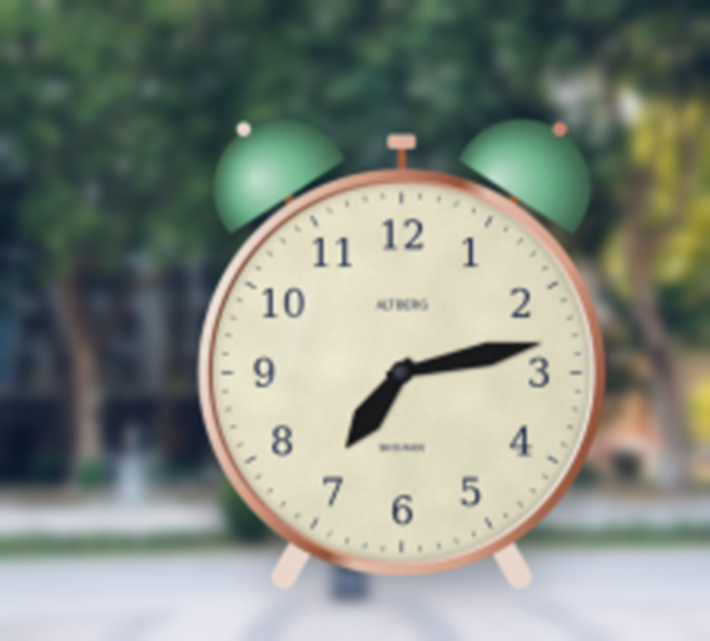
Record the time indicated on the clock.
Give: 7:13
